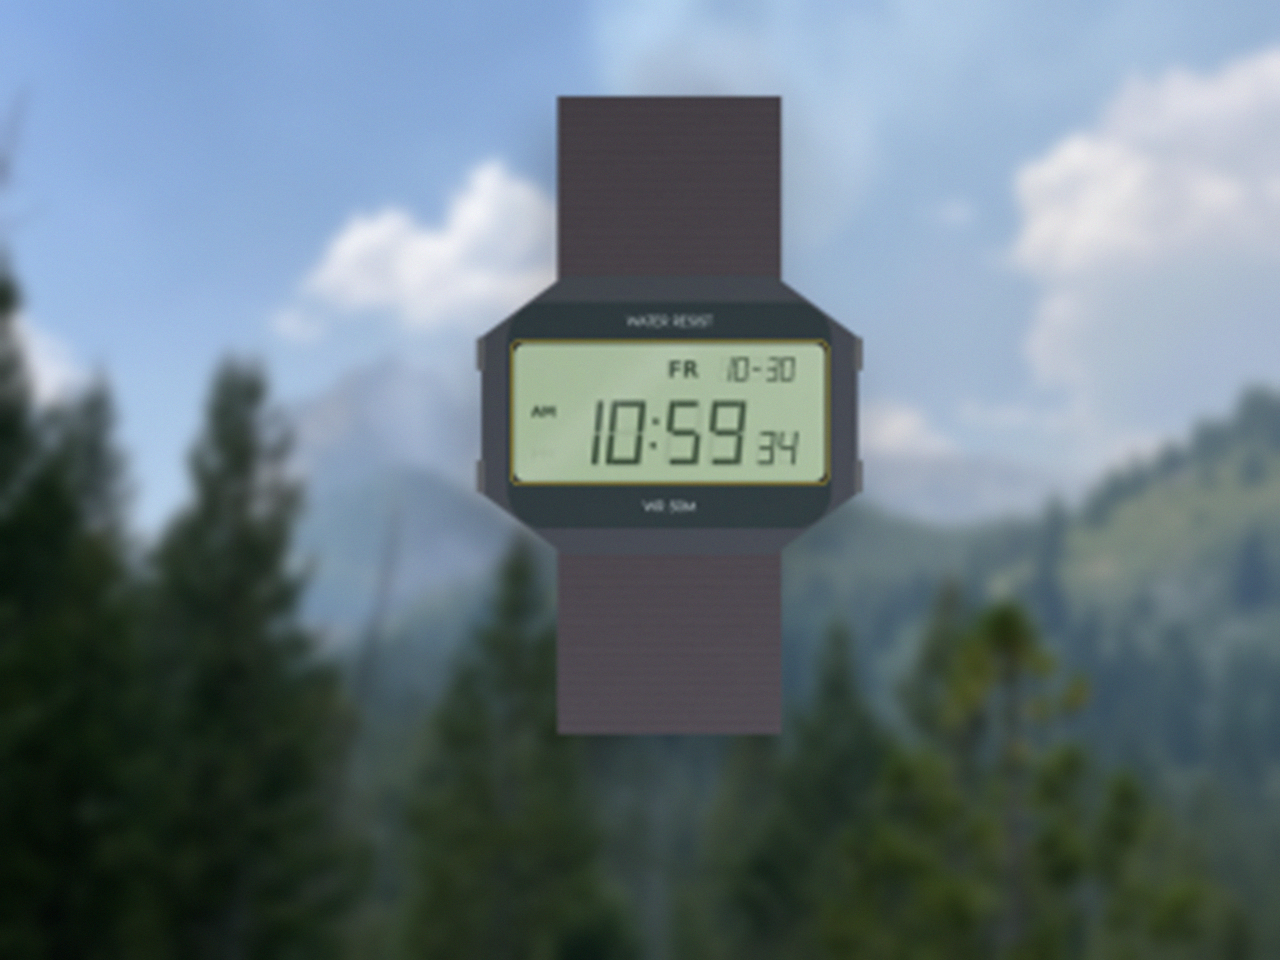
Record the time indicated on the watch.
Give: 10:59:34
